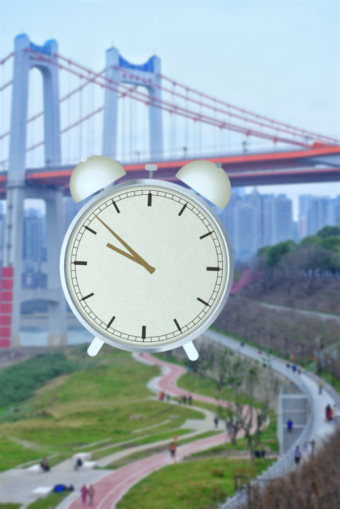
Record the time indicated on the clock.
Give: 9:52
